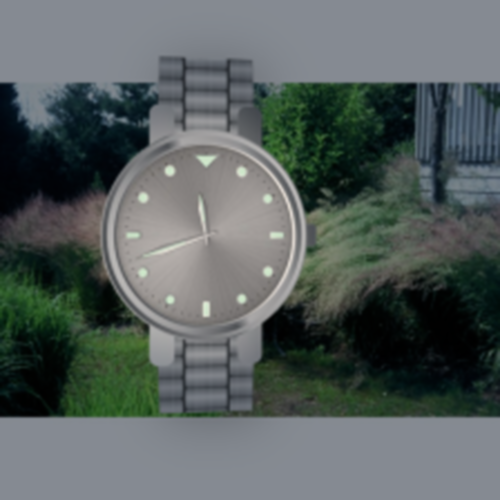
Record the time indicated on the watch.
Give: 11:42
